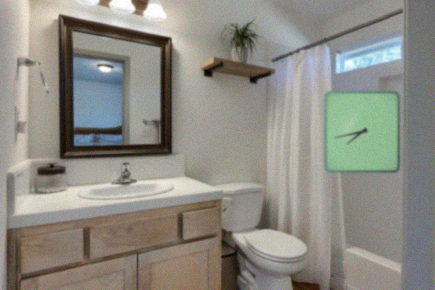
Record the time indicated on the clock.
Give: 7:43
